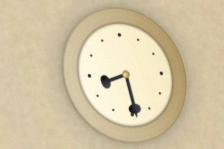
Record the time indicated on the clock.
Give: 8:29
